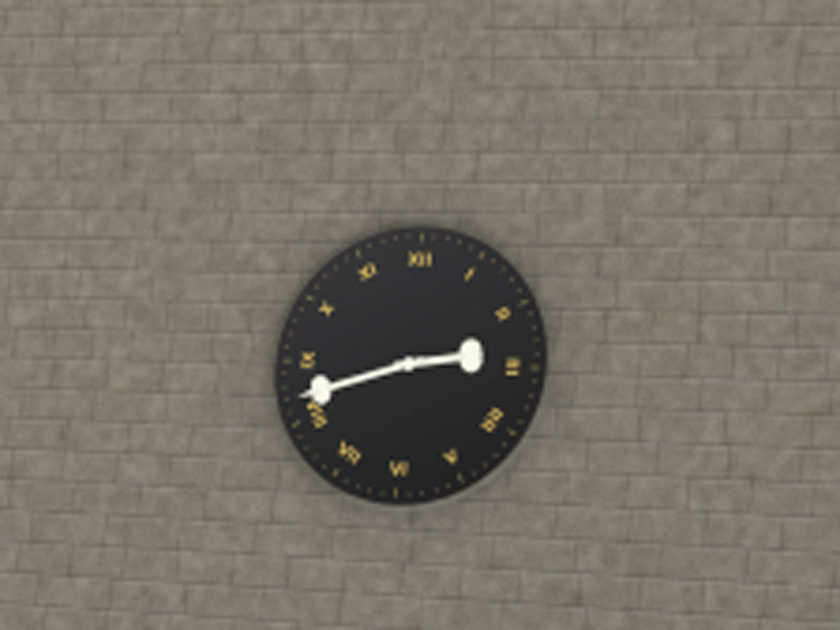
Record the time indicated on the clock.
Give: 2:42
